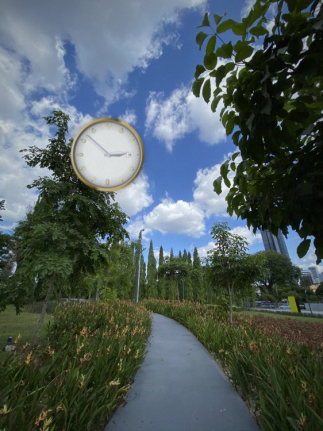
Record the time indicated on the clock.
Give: 2:52
